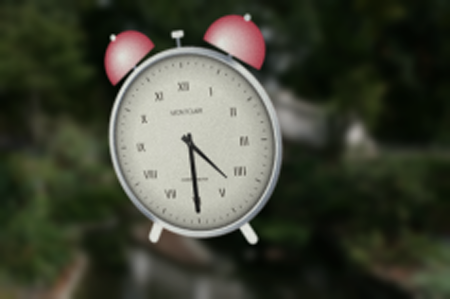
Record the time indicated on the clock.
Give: 4:30
